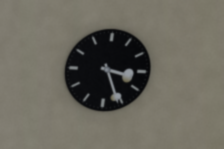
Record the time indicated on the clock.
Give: 3:26
